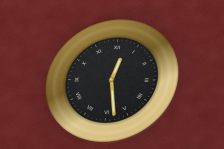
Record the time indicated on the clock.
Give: 12:28
